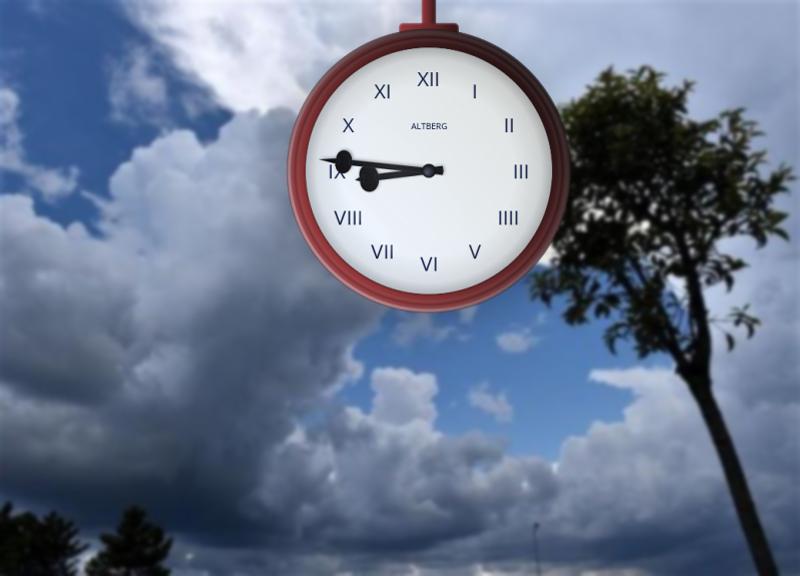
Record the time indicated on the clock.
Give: 8:46
